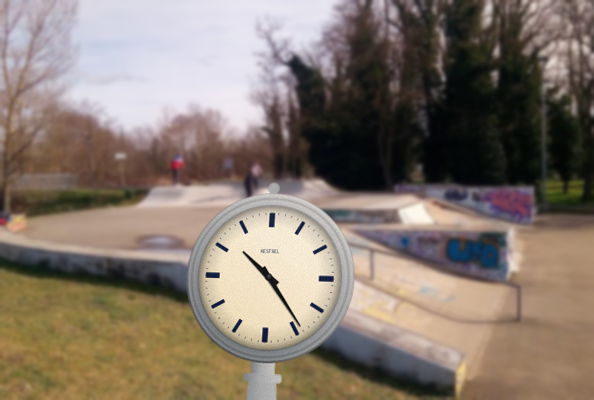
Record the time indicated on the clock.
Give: 10:24
